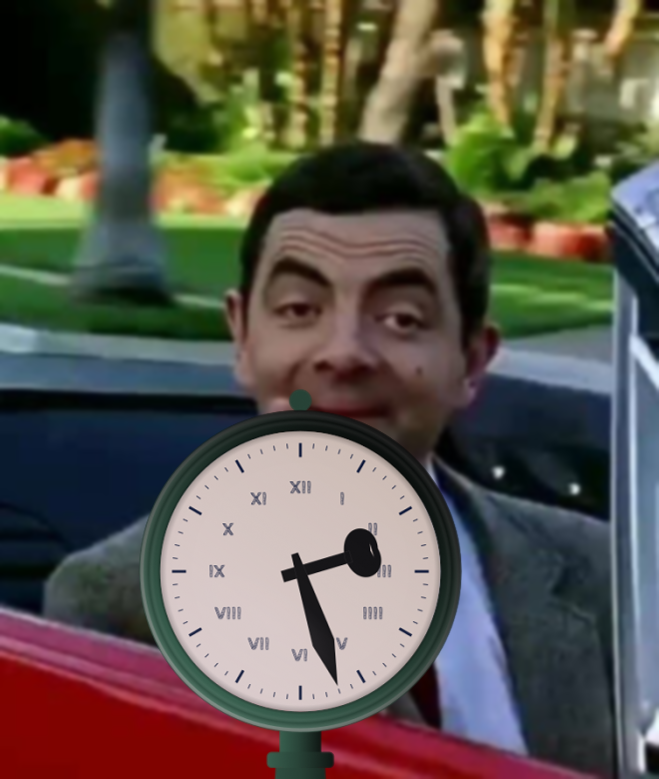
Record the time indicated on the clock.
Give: 2:27
